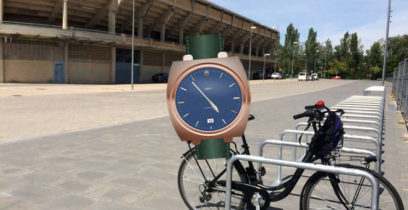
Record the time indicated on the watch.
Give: 4:54
